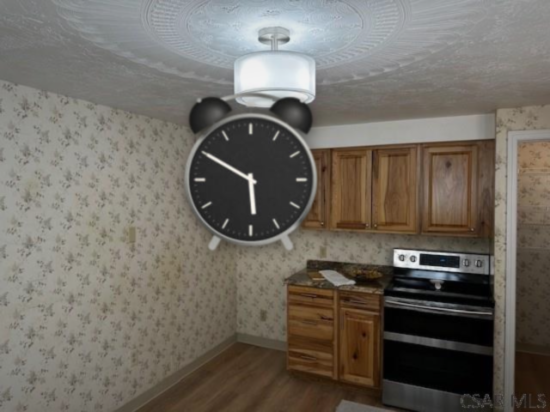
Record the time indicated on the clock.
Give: 5:50
